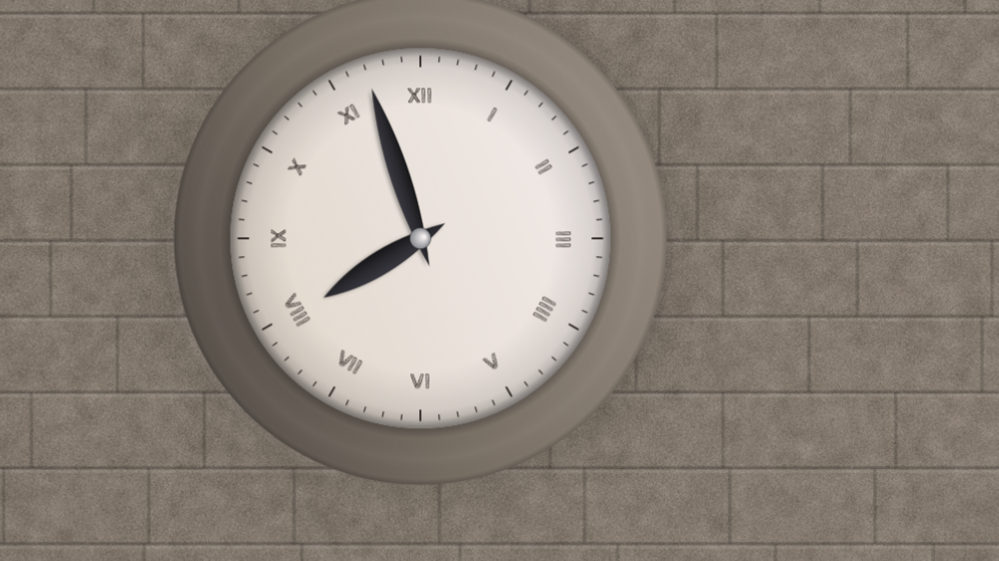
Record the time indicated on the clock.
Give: 7:57
